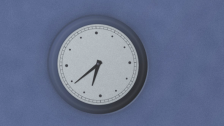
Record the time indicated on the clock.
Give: 6:39
